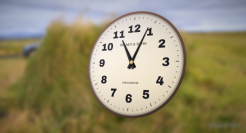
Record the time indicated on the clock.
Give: 11:04
